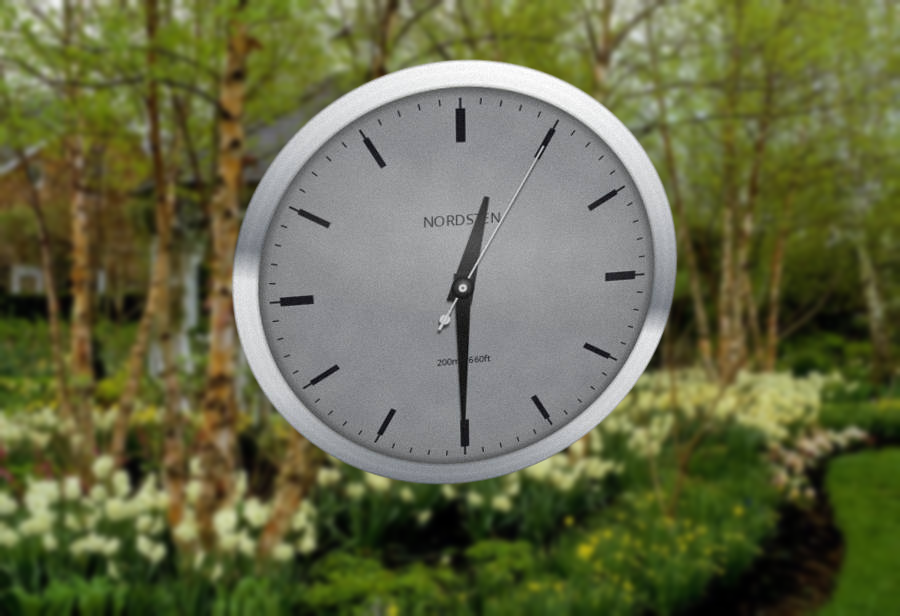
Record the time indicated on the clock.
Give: 12:30:05
